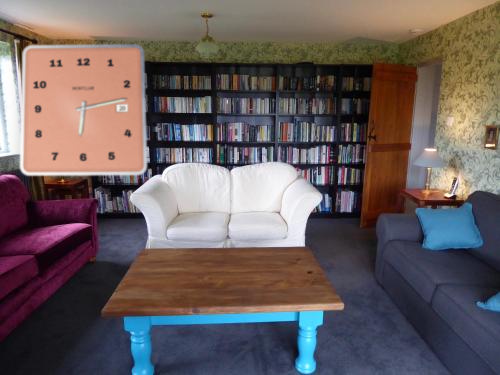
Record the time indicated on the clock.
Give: 6:13
